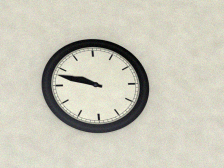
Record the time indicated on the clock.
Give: 9:48
